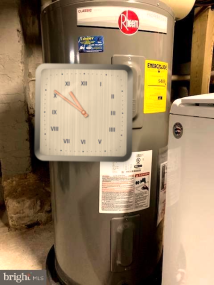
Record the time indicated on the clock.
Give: 10:51
